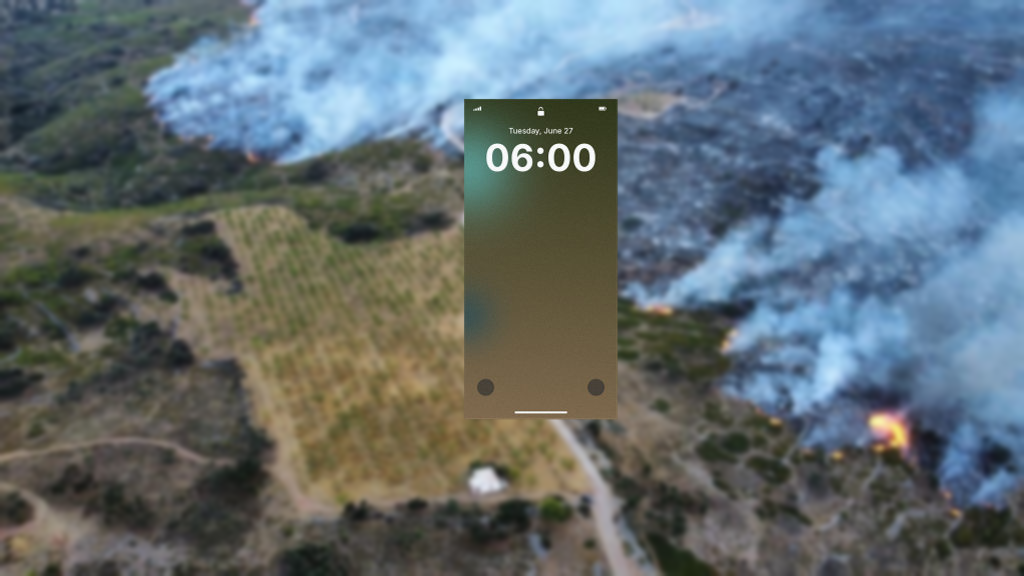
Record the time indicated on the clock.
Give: 6:00
